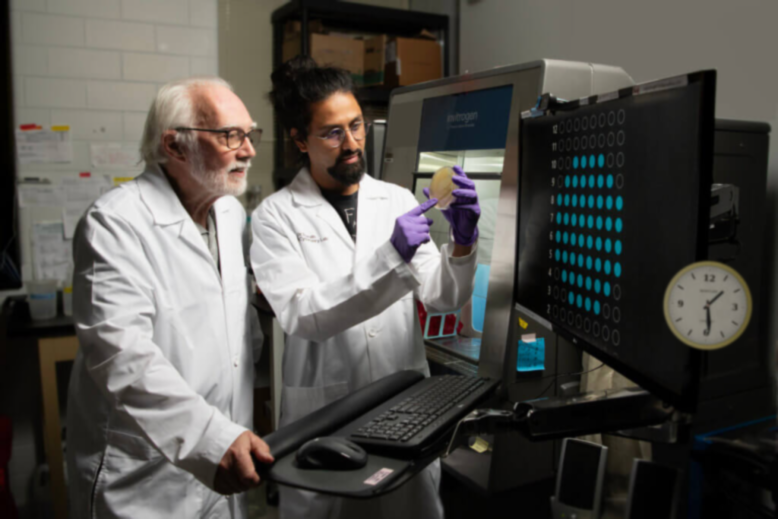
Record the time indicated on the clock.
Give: 1:29
